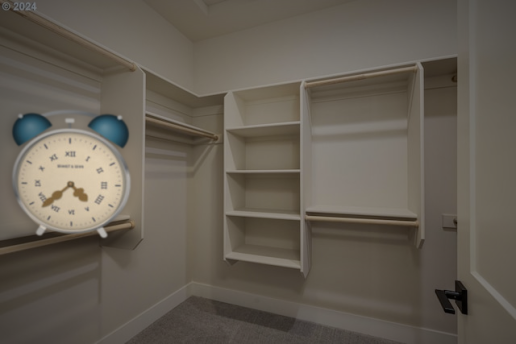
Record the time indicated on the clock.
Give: 4:38
